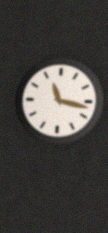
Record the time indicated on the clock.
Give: 11:17
